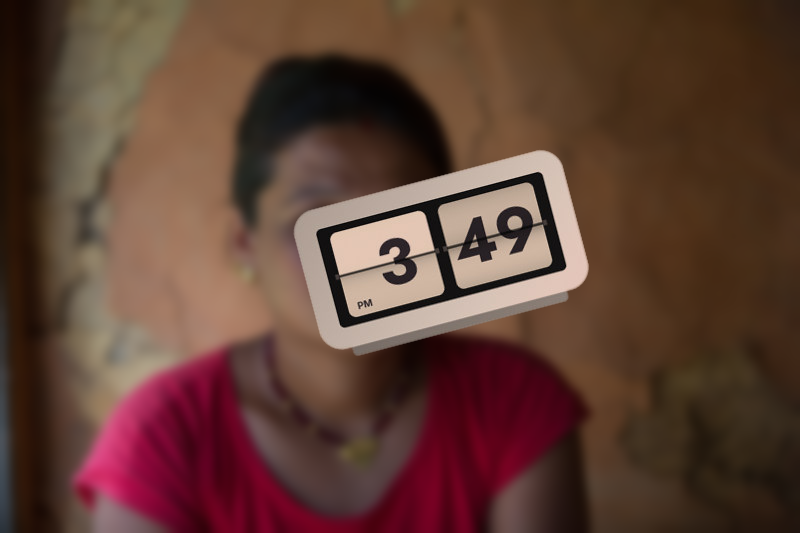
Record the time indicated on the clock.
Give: 3:49
